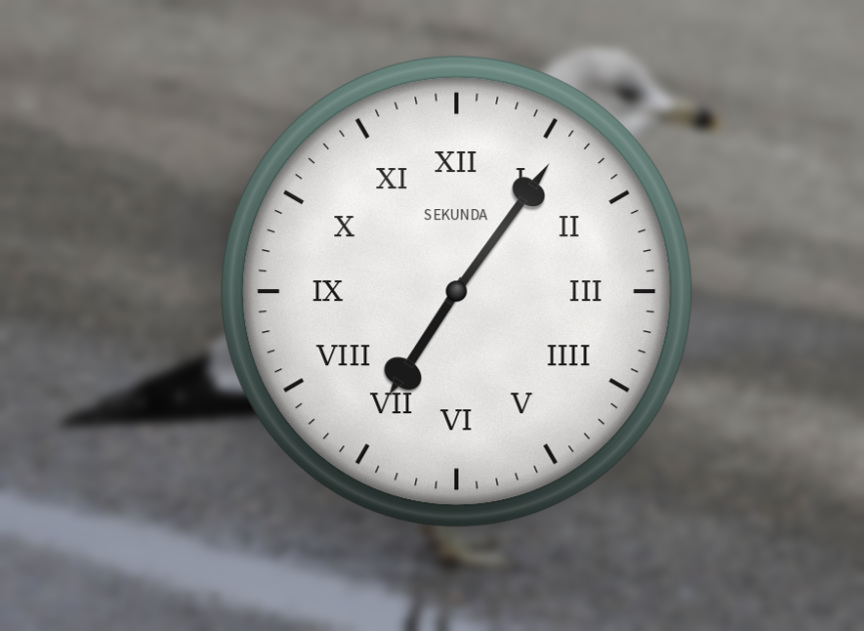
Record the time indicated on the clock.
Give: 7:06
